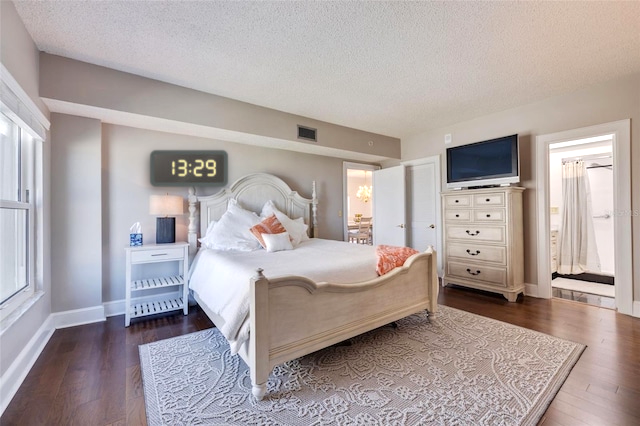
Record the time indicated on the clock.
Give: 13:29
